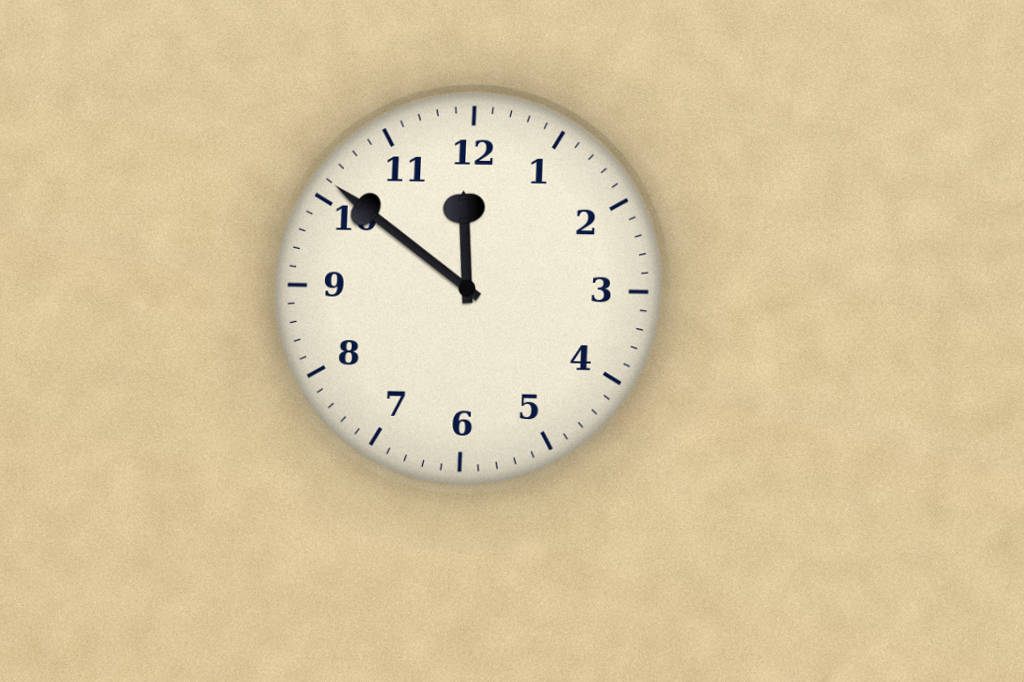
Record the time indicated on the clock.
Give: 11:51
